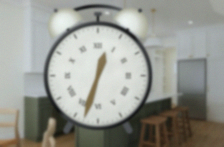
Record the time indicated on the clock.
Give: 12:33
